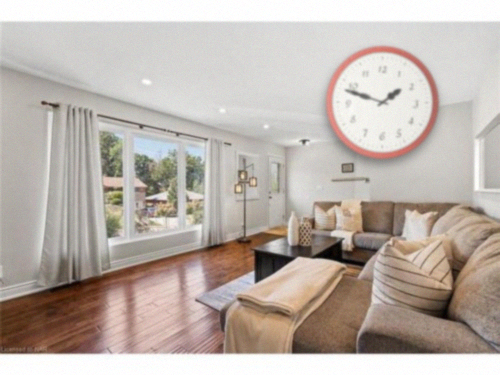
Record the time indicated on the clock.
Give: 1:48
